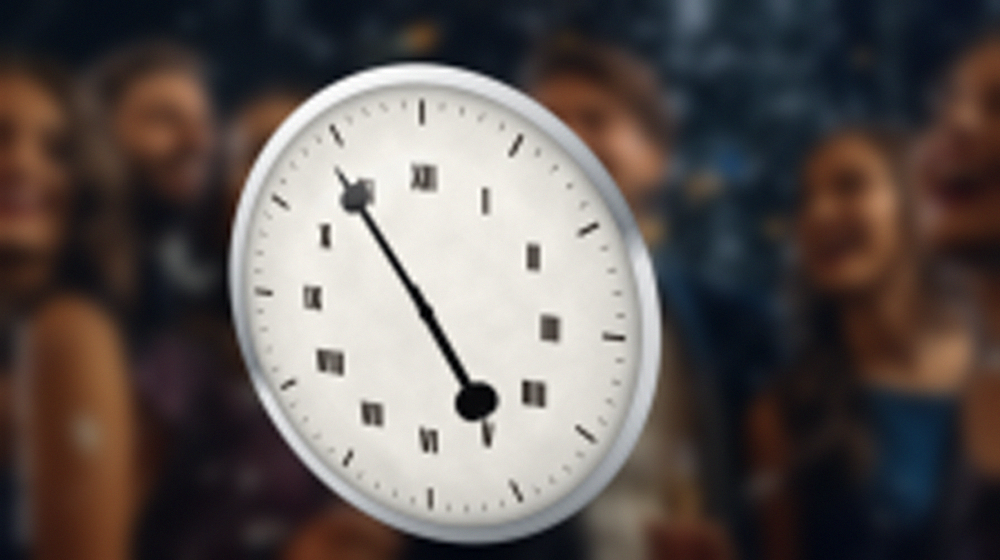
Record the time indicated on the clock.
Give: 4:54
